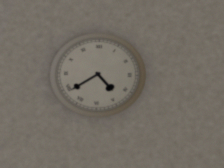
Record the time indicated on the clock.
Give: 4:39
